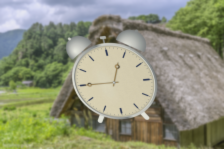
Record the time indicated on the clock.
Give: 12:45
